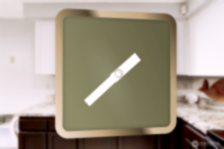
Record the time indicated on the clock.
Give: 1:38
